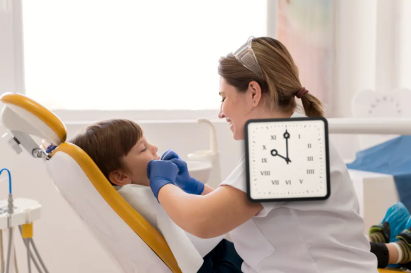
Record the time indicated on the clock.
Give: 10:00
